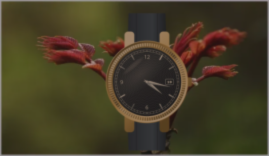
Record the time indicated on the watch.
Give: 4:17
